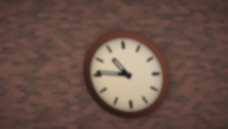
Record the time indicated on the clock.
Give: 10:46
